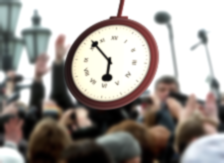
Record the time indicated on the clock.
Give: 5:52
